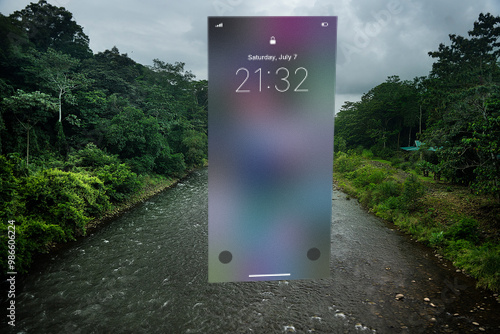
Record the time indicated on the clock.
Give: 21:32
